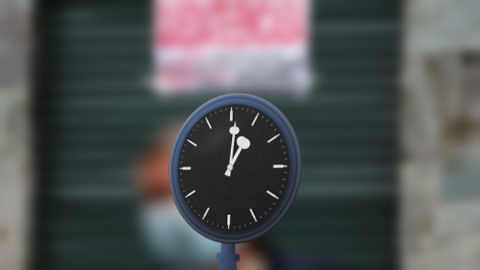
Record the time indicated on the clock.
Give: 1:01
